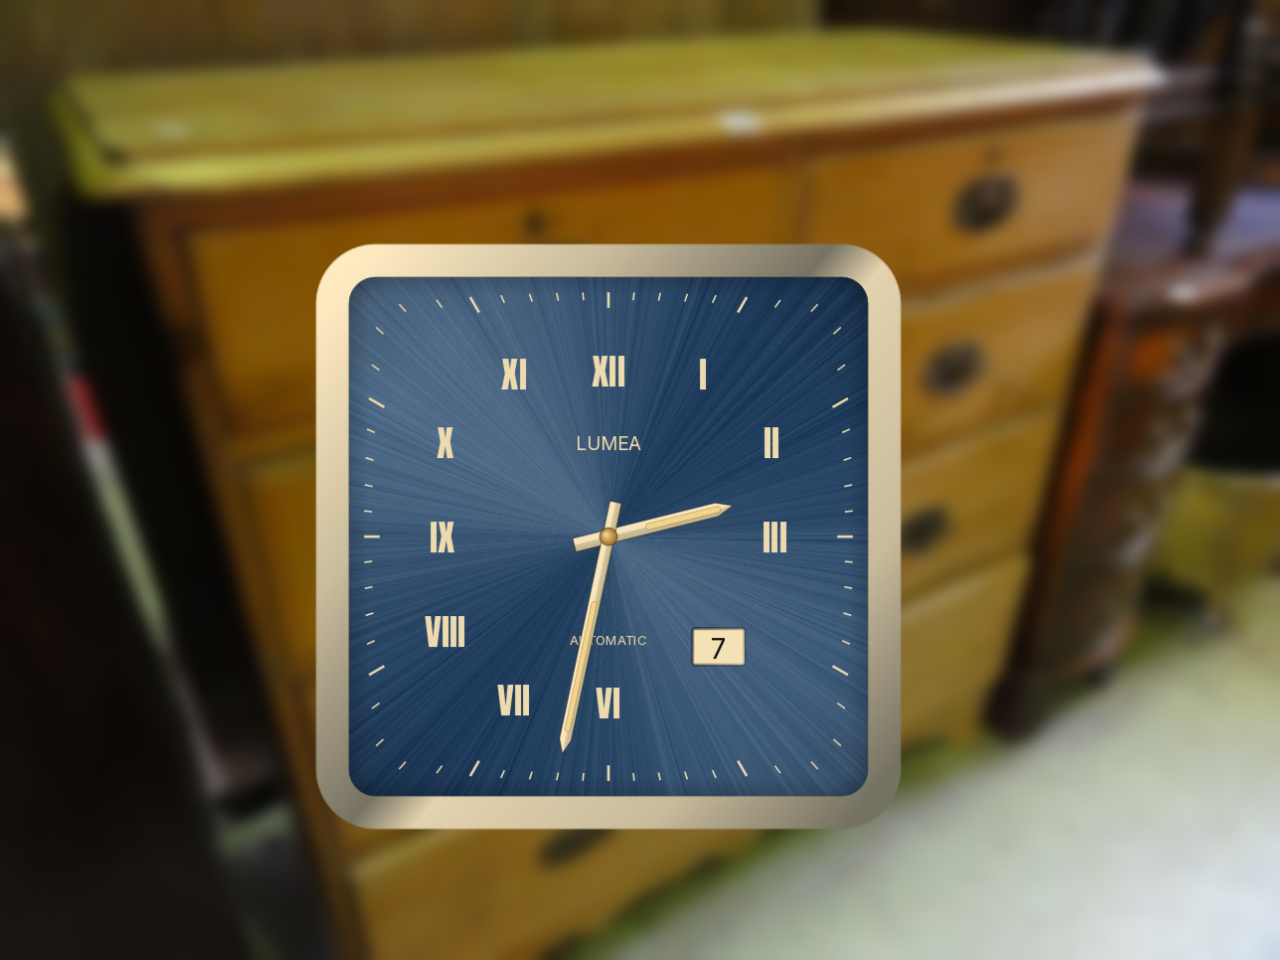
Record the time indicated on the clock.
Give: 2:32
